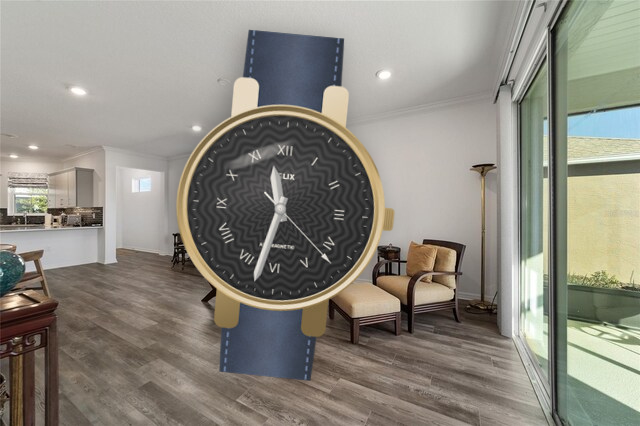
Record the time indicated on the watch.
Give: 11:32:22
